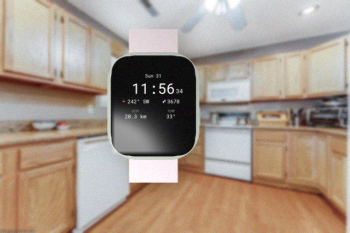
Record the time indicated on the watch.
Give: 11:56
